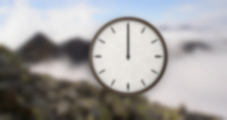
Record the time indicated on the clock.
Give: 12:00
